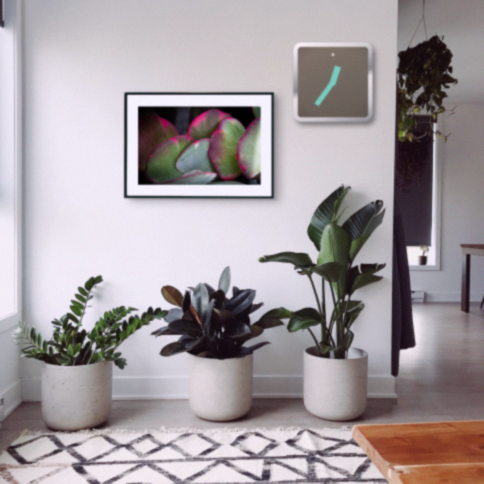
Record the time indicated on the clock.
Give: 12:36
